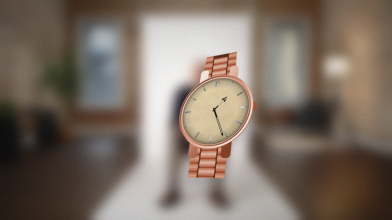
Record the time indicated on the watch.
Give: 1:26
